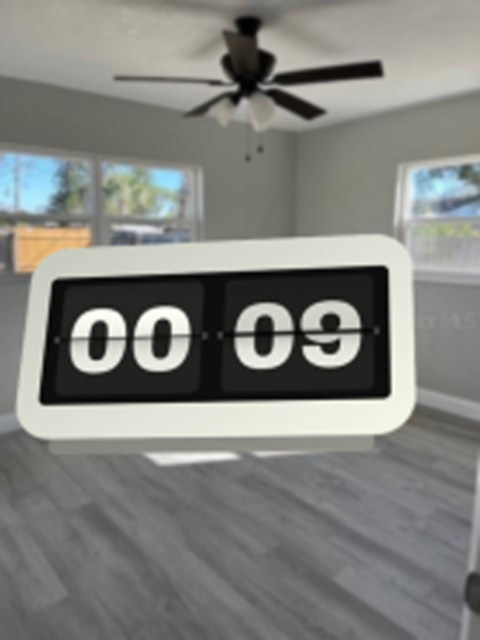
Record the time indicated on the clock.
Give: 0:09
